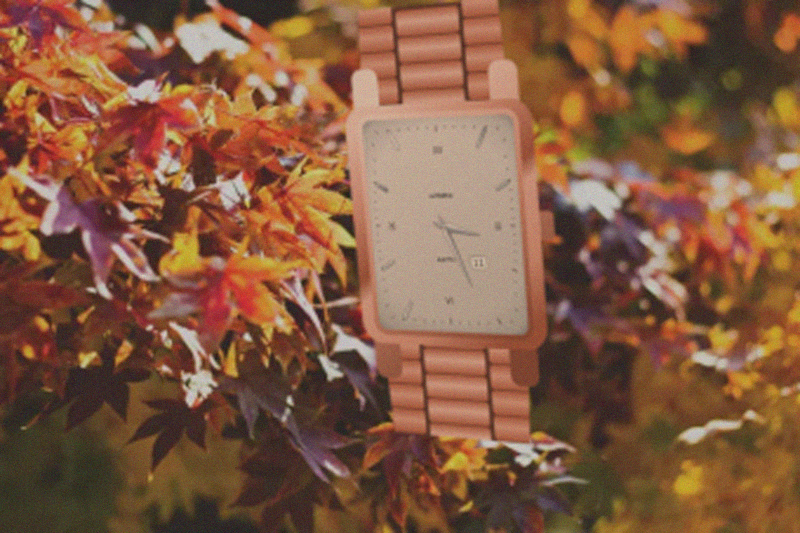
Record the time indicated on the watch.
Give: 3:26
